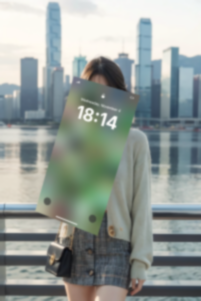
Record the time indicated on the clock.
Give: 18:14
